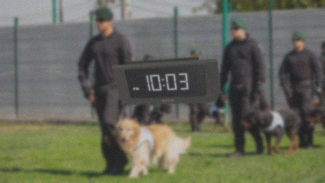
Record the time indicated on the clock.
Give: 10:03
